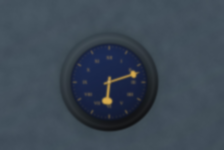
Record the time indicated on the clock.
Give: 6:12
